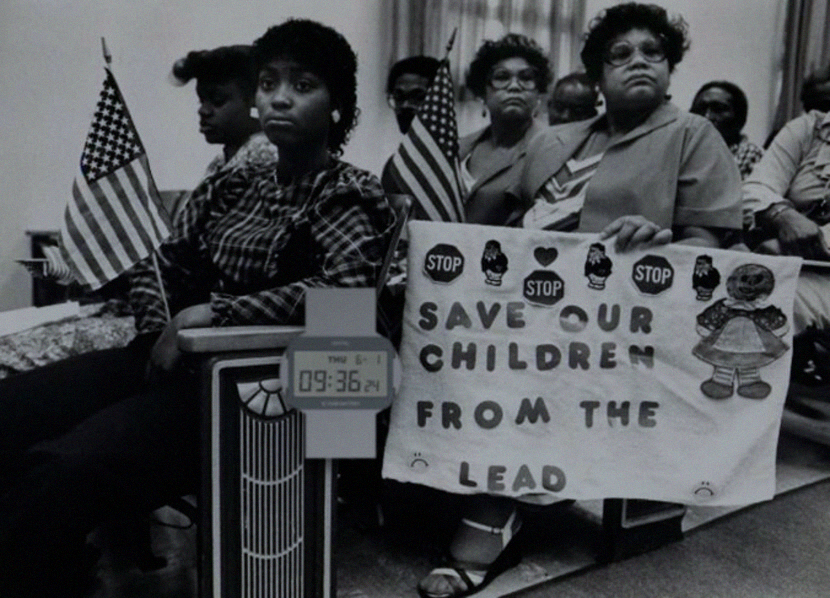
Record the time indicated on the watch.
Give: 9:36
